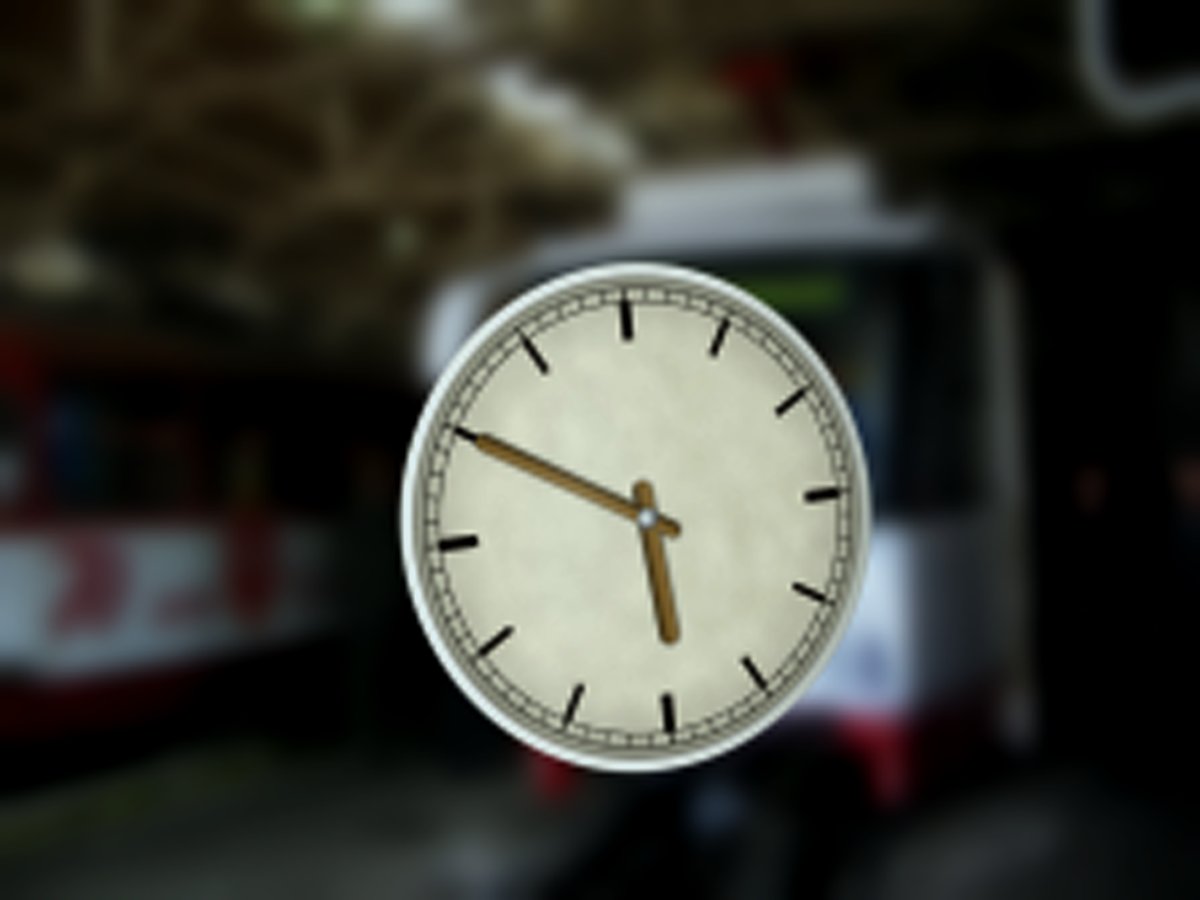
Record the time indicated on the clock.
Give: 5:50
